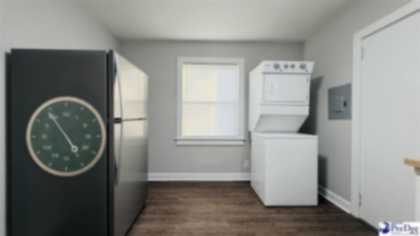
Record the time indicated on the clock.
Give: 4:54
